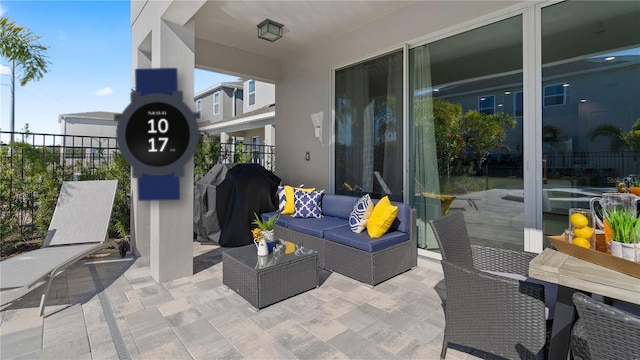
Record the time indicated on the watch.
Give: 10:17
